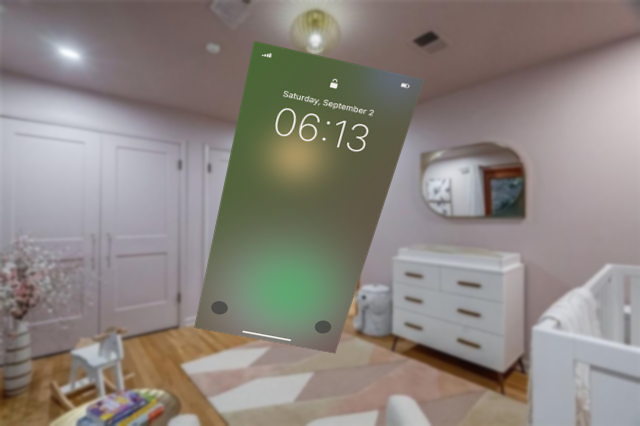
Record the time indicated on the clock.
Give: 6:13
